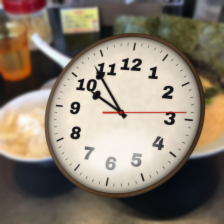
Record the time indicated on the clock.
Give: 9:53:14
